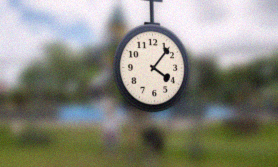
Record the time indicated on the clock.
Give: 4:07
